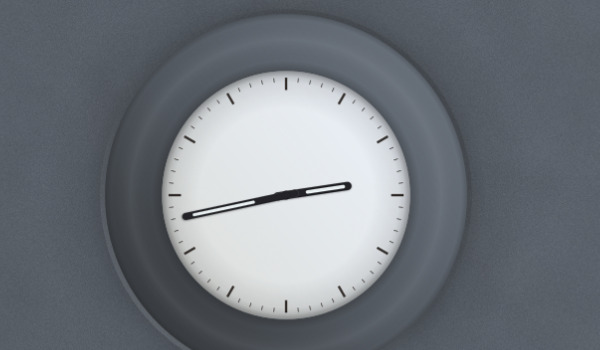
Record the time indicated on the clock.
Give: 2:43
